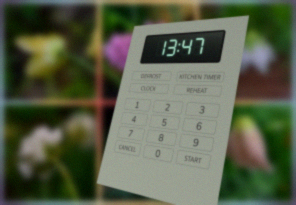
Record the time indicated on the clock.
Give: 13:47
